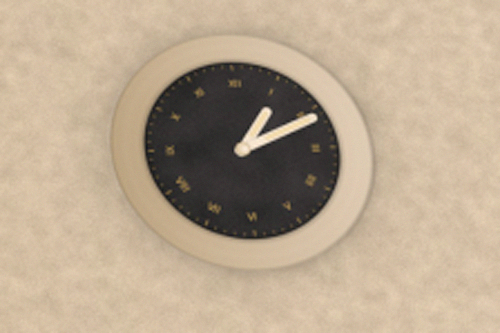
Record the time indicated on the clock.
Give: 1:11
